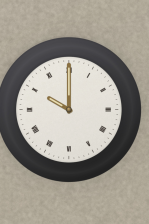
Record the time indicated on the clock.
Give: 10:00
